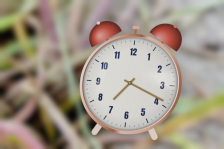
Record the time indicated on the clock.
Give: 7:19
